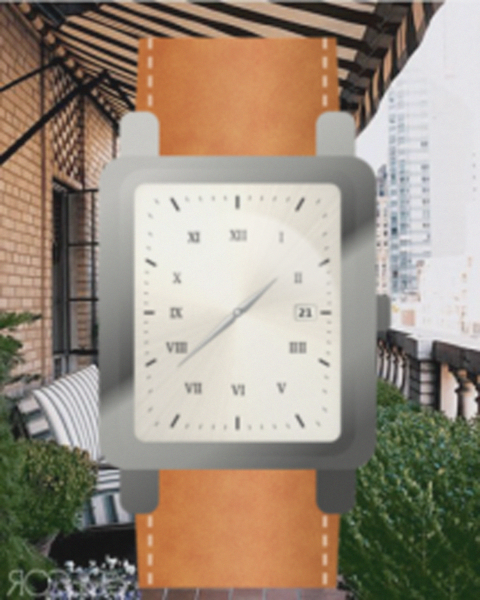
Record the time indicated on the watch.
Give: 1:38
